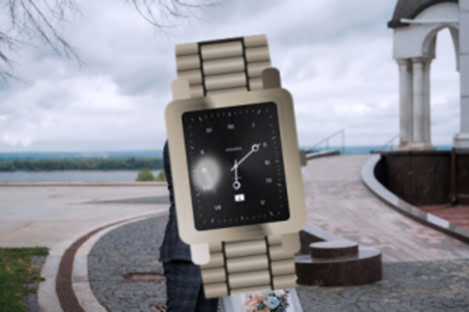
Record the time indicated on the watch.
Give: 6:09
